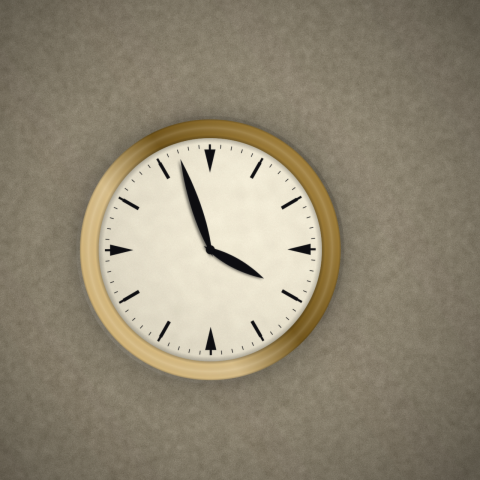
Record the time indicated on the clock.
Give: 3:57
